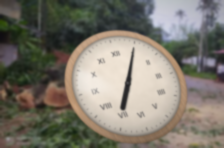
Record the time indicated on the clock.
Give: 7:05
